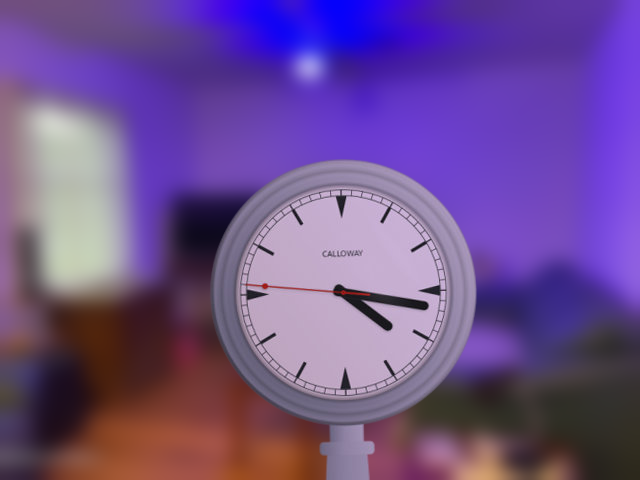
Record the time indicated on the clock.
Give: 4:16:46
